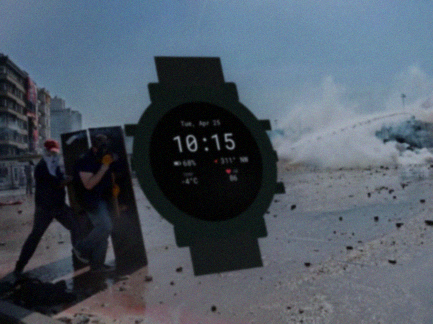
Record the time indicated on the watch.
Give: 10:15
